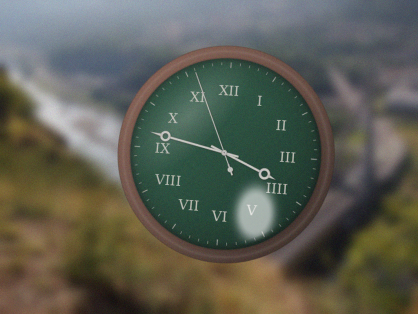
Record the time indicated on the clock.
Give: 3:46:56
